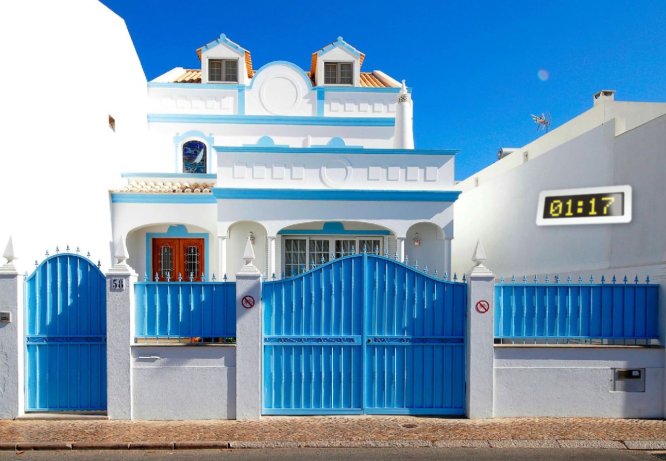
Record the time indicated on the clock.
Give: 1:17
